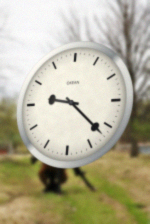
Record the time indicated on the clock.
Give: 9:22
